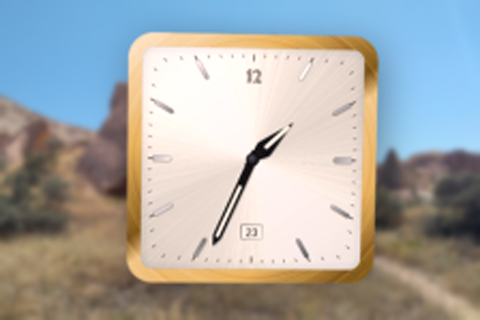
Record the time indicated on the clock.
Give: 1:34
